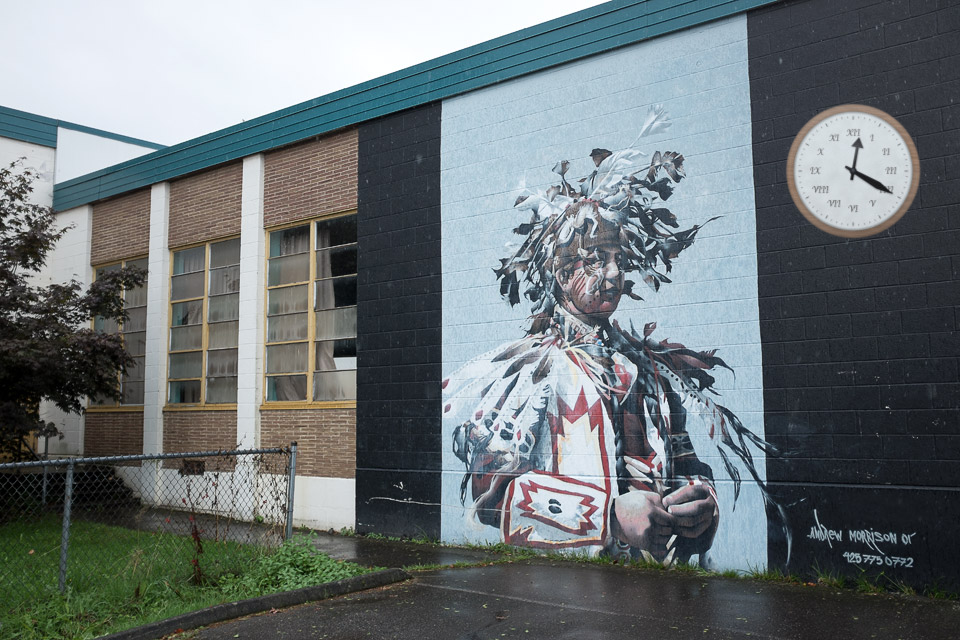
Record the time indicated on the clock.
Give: 12:20
